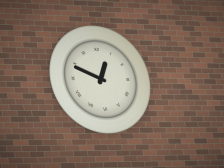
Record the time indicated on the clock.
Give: 12:49
